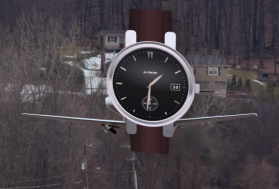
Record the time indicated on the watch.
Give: 1:31
